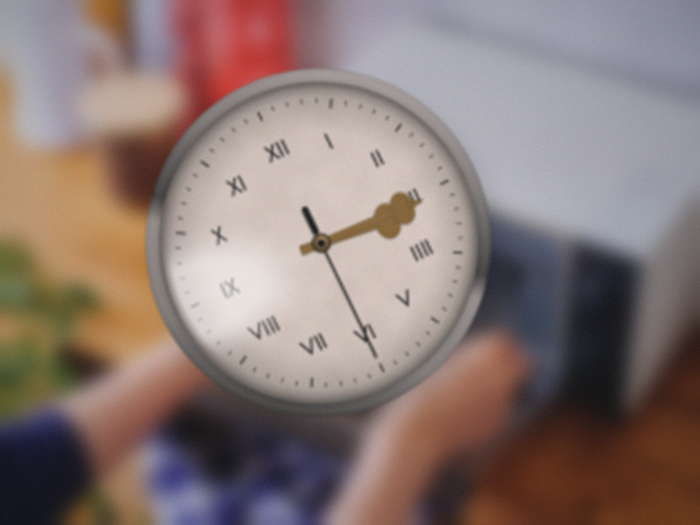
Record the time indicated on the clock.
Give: 3:15:30
